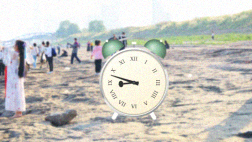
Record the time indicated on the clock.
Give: 8:48
